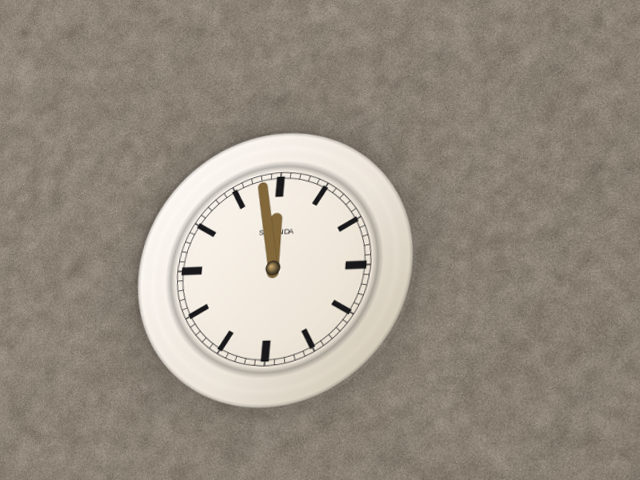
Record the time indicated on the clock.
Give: 11:58
